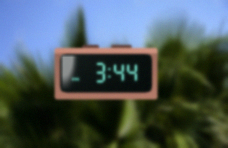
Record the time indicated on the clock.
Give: 3:44
